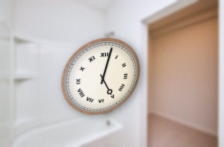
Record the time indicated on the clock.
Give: 5:02
